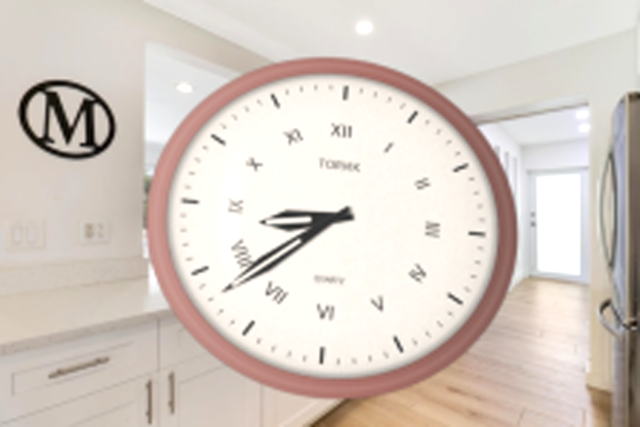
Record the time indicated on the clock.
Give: 8:38
